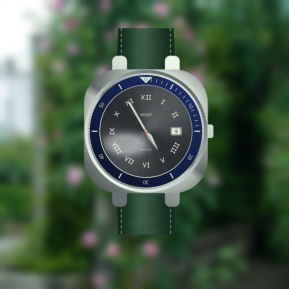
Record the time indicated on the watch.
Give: 4:55
